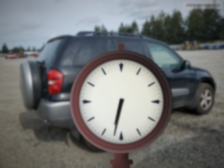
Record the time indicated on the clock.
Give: 6:32
